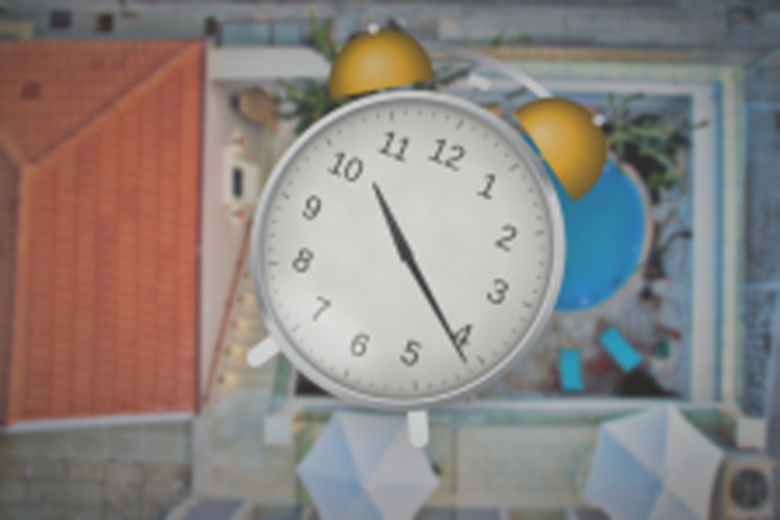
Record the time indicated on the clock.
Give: 10:21
